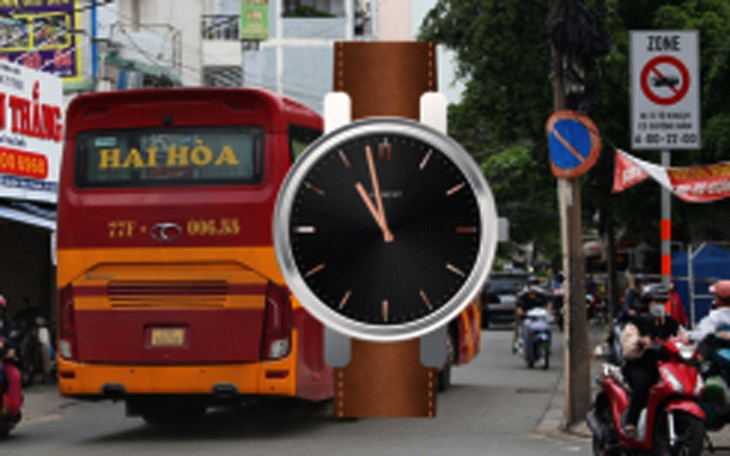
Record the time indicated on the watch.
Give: 10:58
